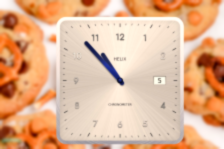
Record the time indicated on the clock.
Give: 10:53
